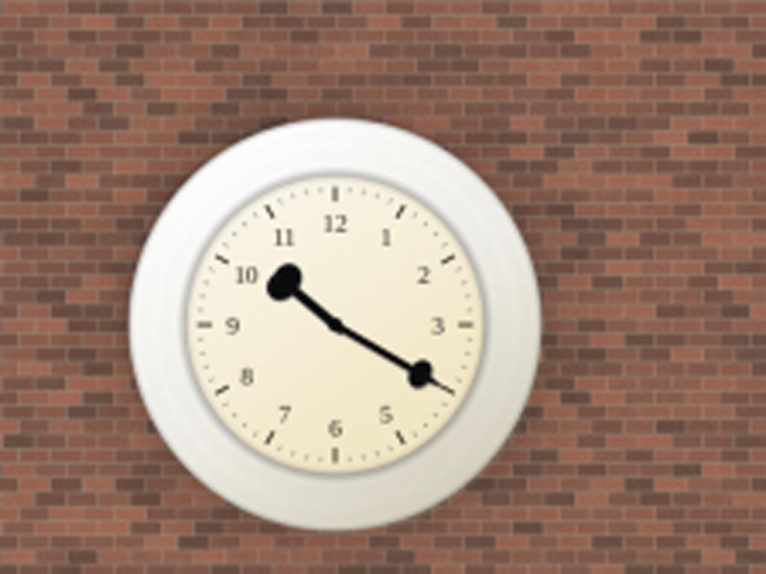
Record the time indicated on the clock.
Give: 10:20
